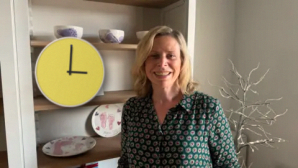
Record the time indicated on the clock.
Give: 3:00
